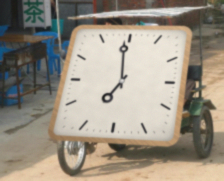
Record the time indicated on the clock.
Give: 6:59
